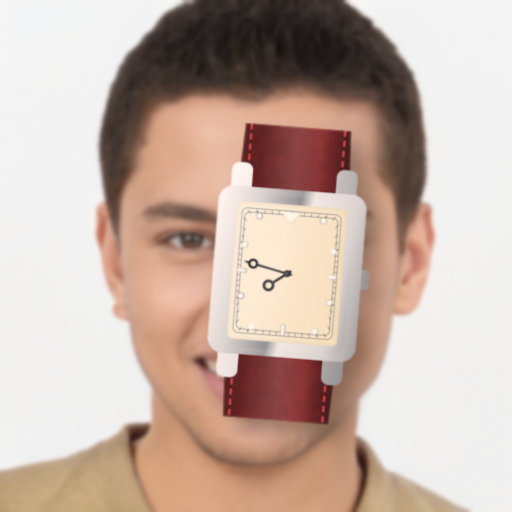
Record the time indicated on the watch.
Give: 7:47
